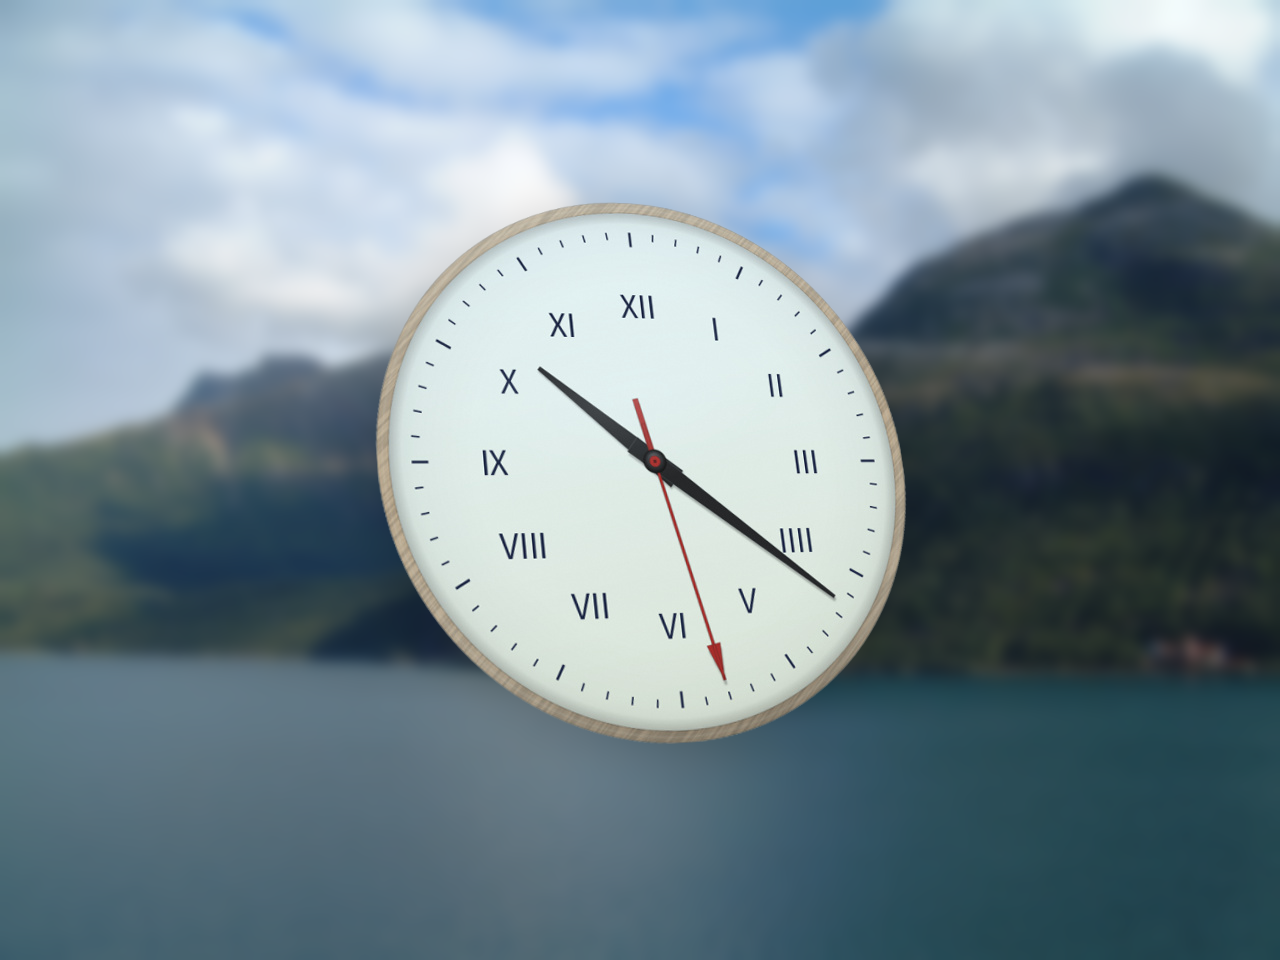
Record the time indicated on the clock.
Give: 10:21:28
